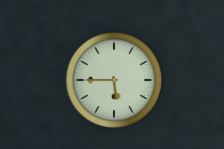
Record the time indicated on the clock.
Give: 5:45
